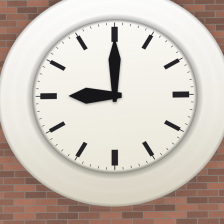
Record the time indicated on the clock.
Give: 9:00
